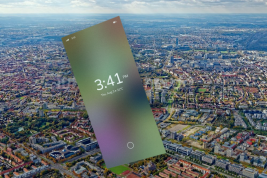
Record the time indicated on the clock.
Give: 3:41
